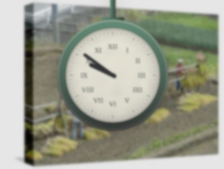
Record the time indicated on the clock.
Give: 9:51
